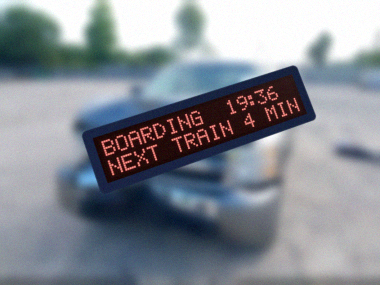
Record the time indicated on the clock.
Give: 19:36
